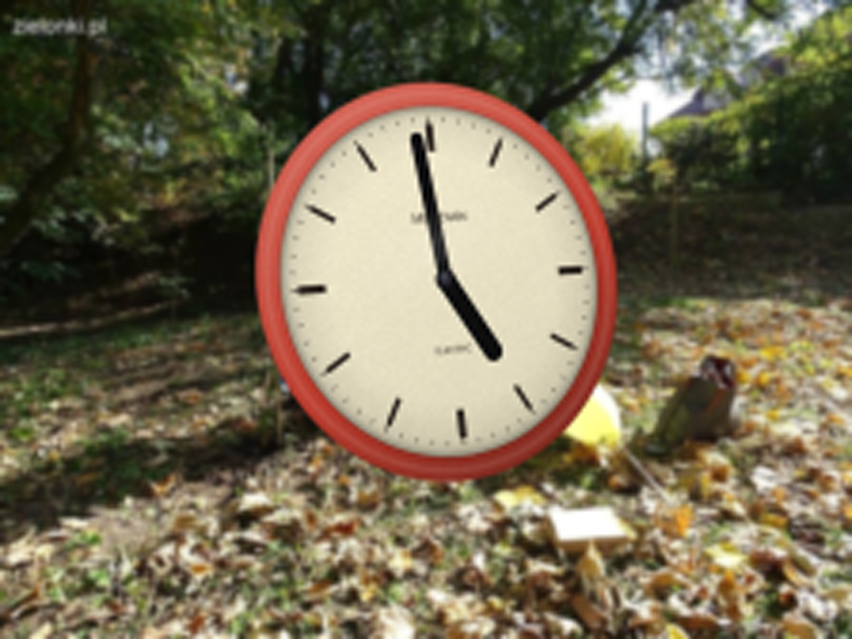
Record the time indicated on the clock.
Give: 4:59
